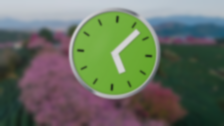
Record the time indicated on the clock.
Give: 5:07
